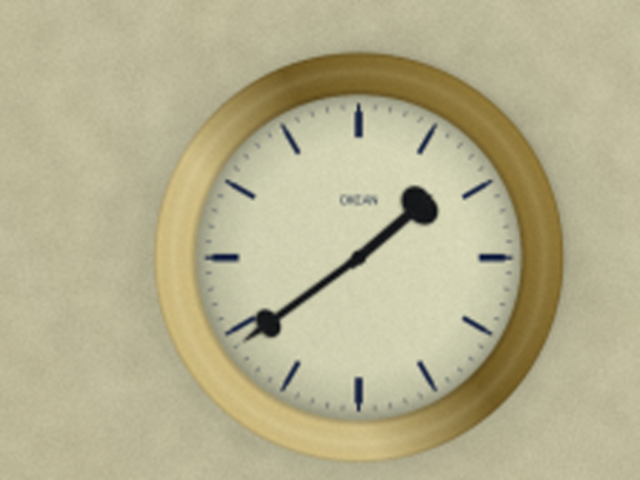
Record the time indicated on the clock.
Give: 1:39
